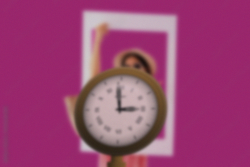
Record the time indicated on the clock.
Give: 2:59
